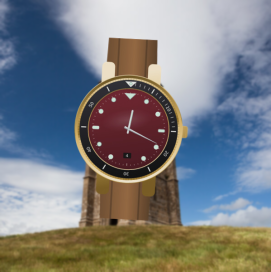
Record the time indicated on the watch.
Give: 12:19
